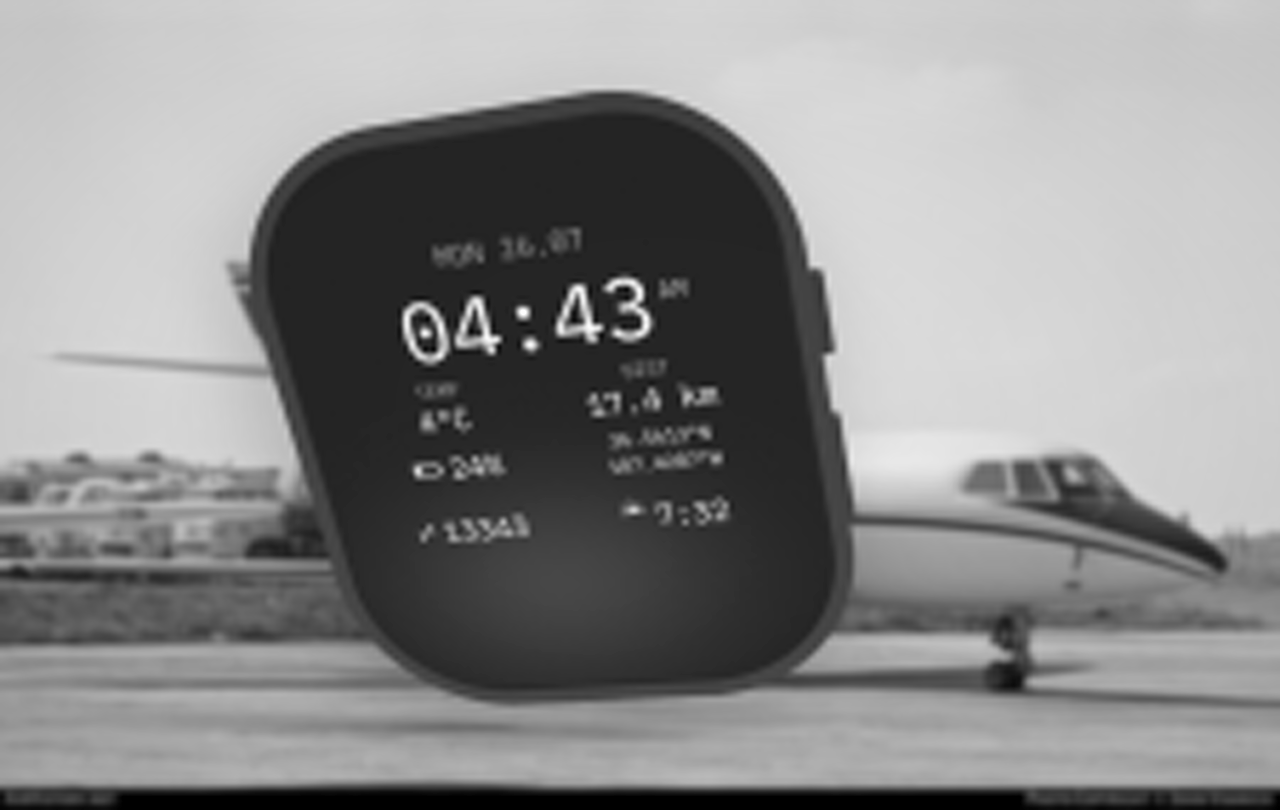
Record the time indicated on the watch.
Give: 4:43
